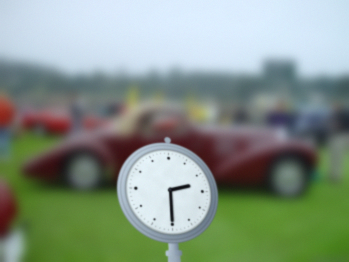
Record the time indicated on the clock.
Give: 2:30
